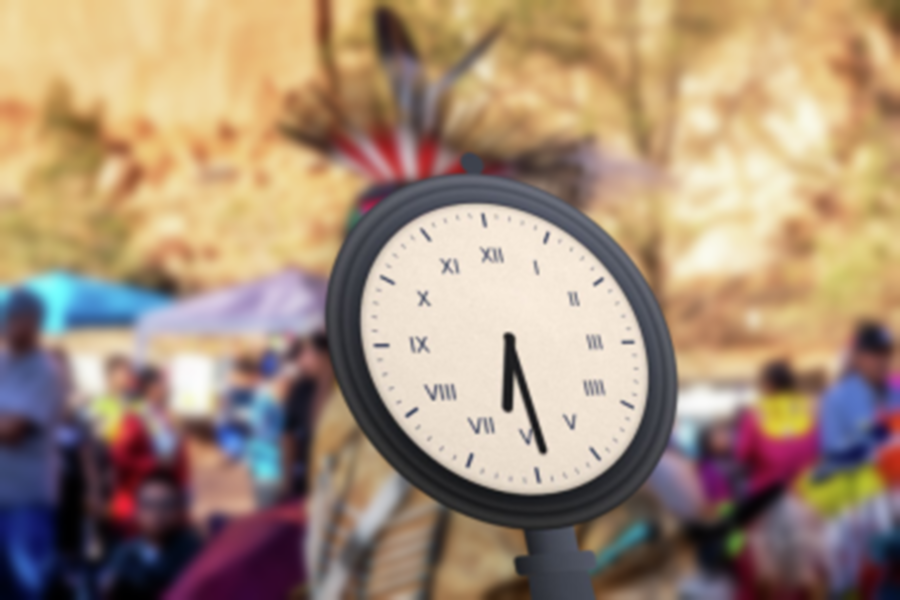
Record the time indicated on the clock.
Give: 6:29
